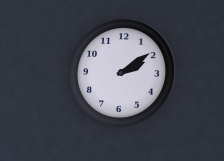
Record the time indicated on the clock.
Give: 2:09
